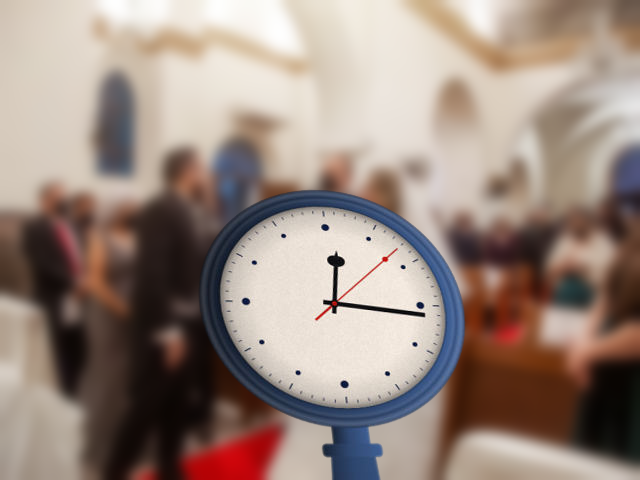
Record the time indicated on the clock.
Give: 12:16:08
